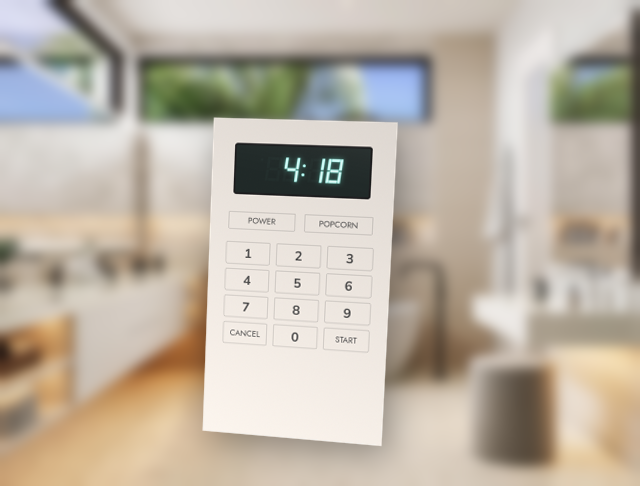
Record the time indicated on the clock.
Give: 4:18
